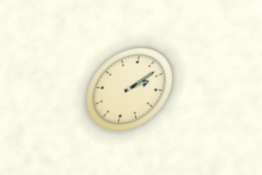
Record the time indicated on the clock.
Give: 2:08
